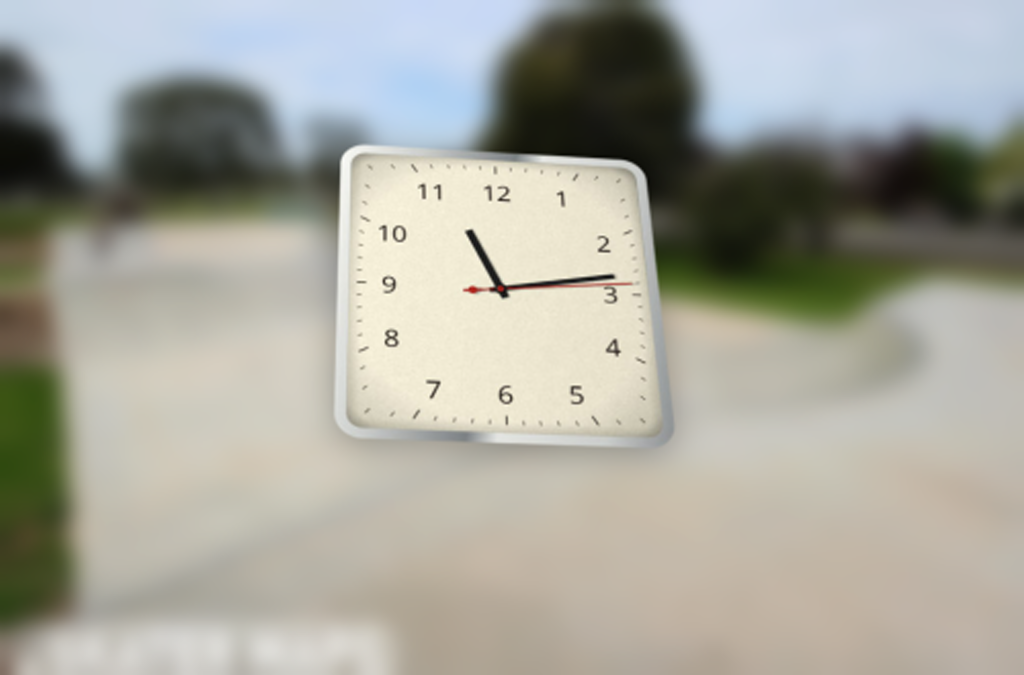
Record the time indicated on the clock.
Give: 11:13:14
